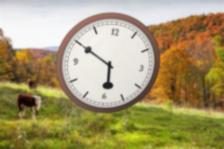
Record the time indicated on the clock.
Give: 5:50
